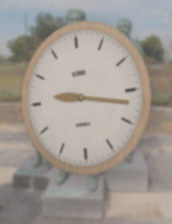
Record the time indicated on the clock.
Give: 9:17
